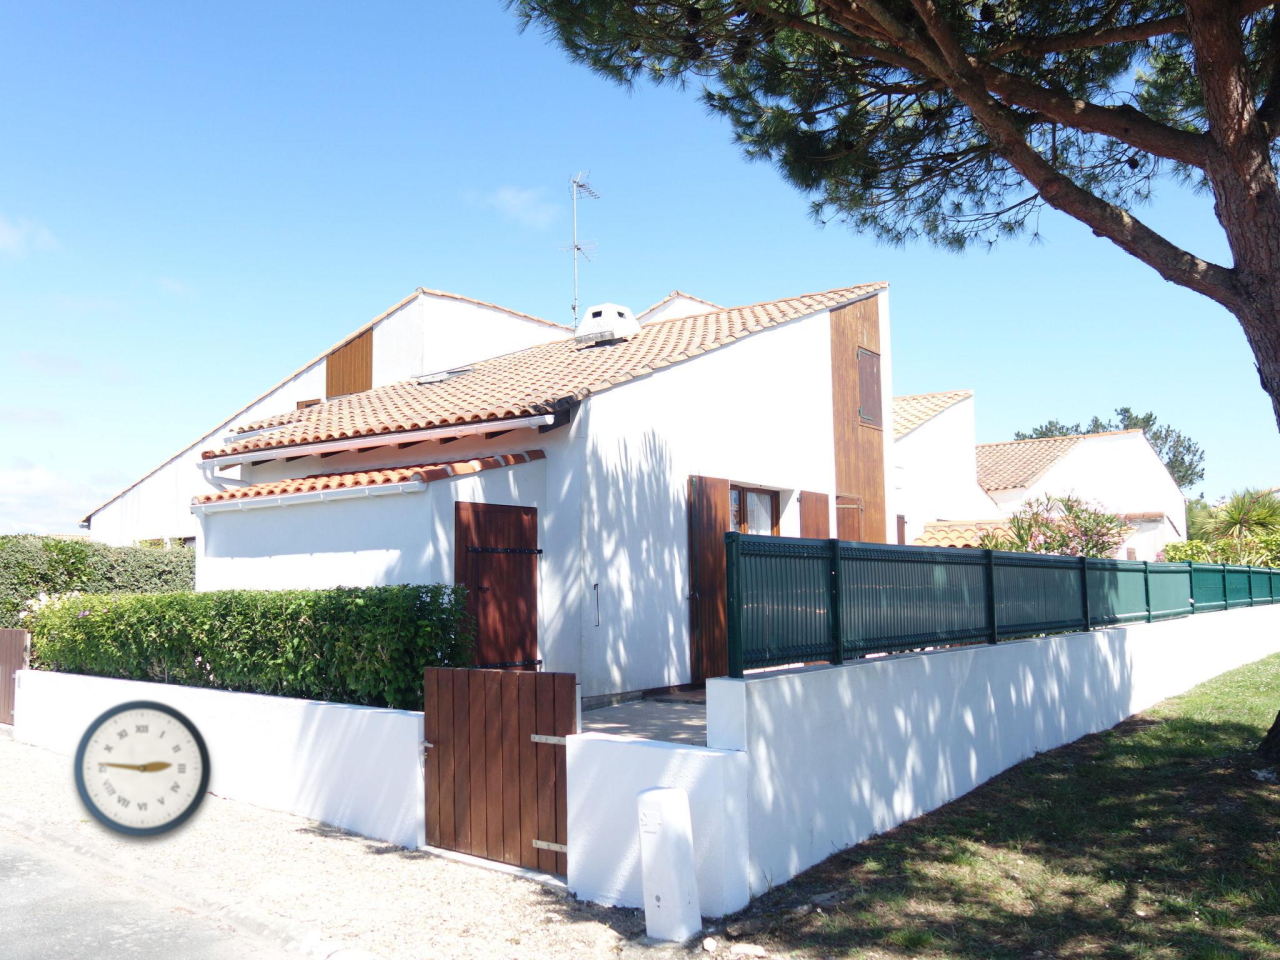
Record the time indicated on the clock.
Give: 2:46
